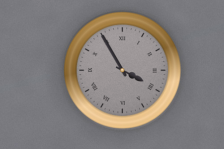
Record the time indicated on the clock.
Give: 3:55
